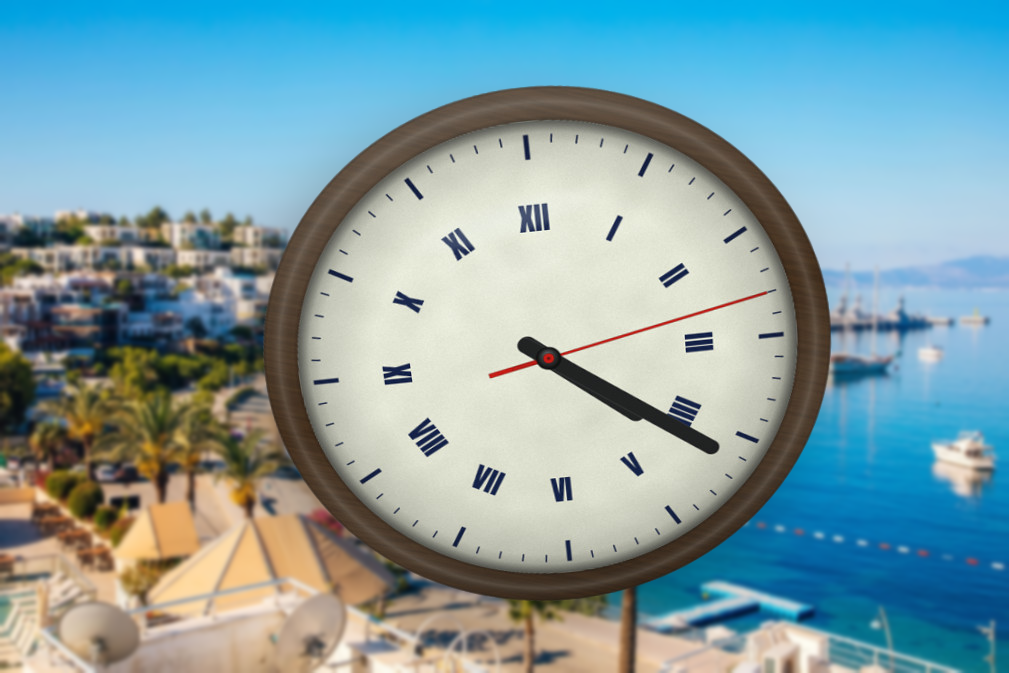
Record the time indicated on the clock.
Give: 4:21:13
